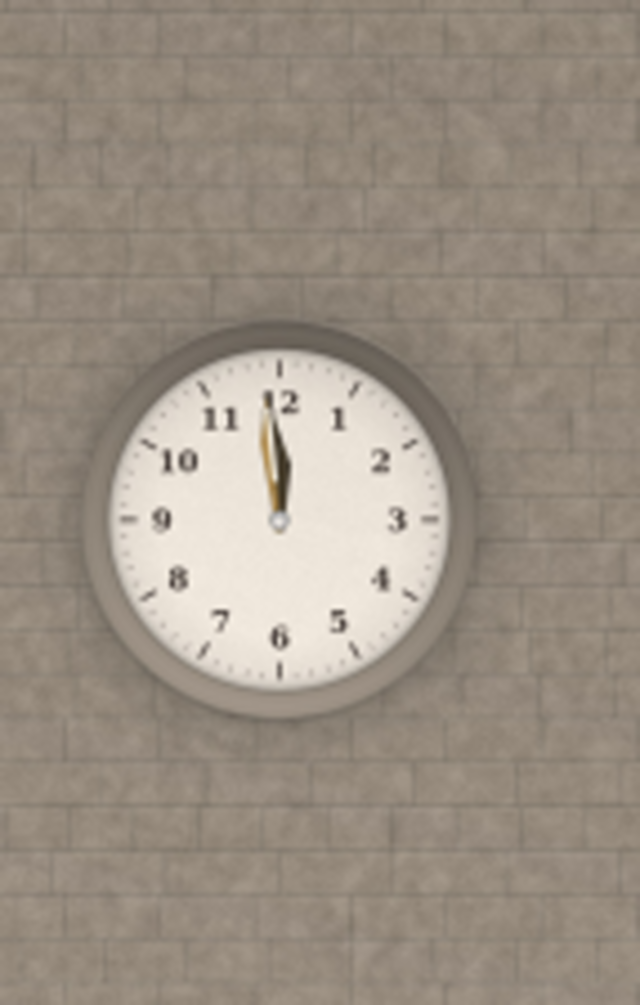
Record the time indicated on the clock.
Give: 11:59
